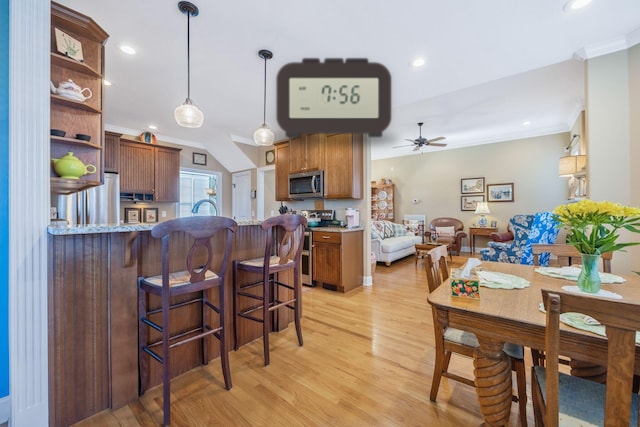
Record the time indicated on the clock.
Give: 7:56
